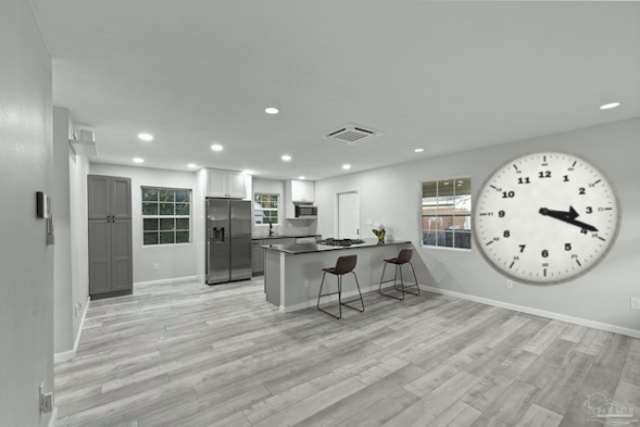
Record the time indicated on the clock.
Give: 3:19
